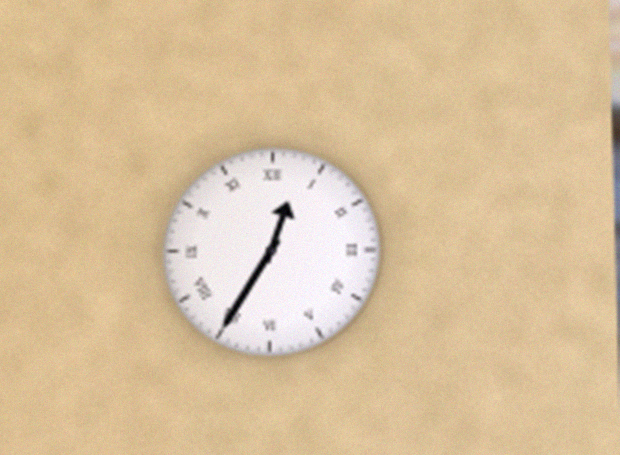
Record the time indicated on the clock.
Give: 12:35
